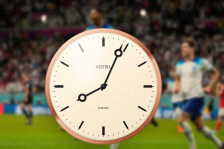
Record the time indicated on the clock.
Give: 8:04
